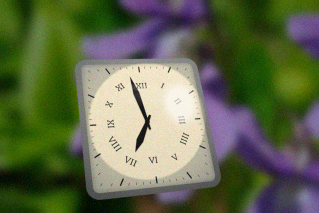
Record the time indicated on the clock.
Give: 6:58
